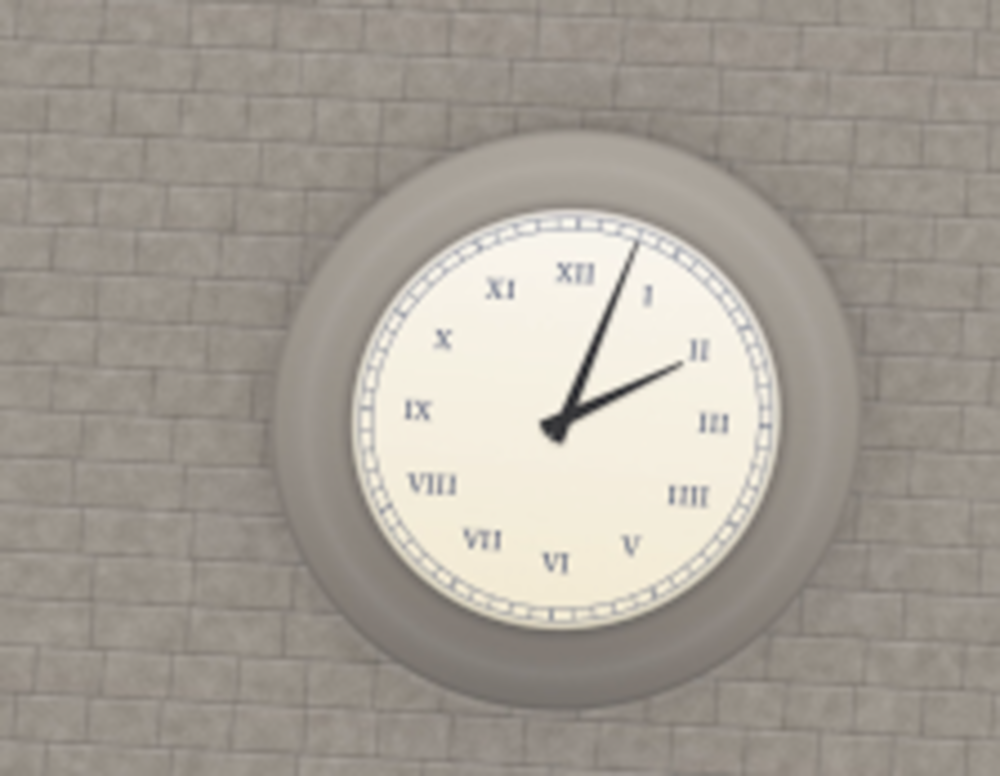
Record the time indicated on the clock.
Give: 2:03
